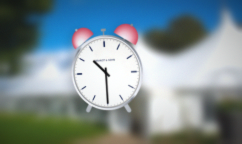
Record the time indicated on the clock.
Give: 10:30
